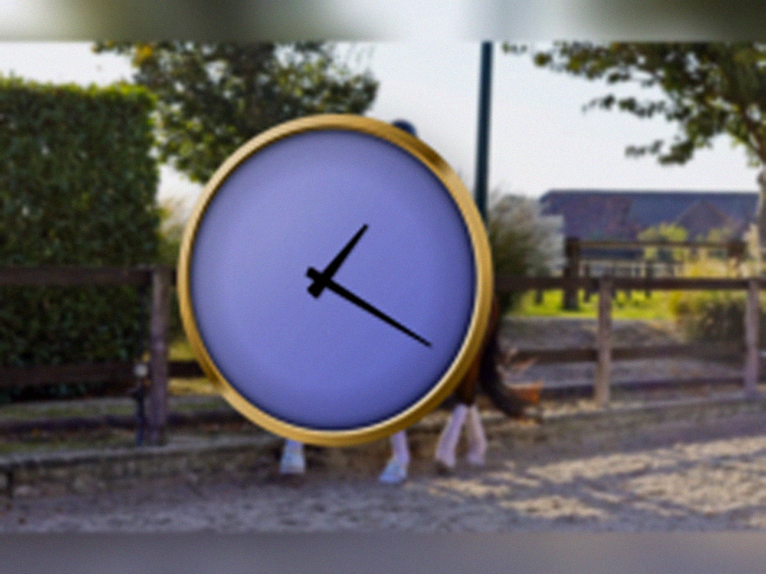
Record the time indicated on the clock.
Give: 1:20
